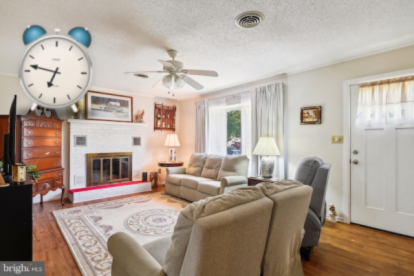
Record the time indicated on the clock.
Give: 6:47
